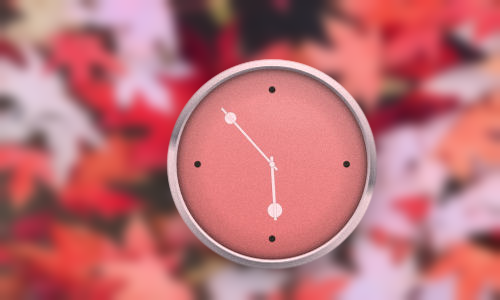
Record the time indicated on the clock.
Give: 5:53
